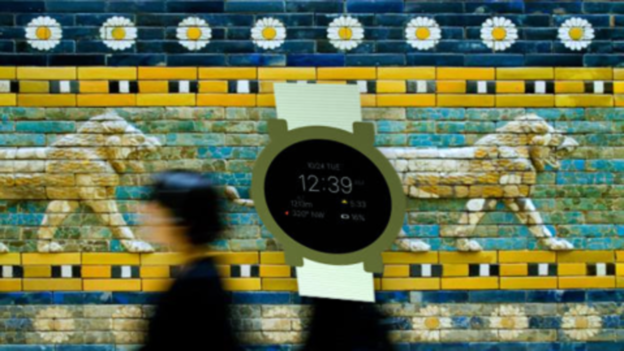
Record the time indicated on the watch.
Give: 12:39
